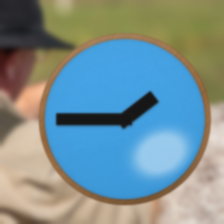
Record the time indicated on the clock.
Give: 1:45
